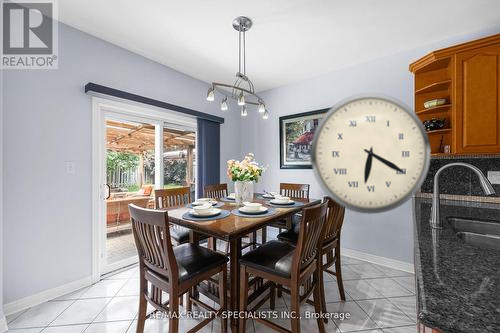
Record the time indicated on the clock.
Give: 6:20
